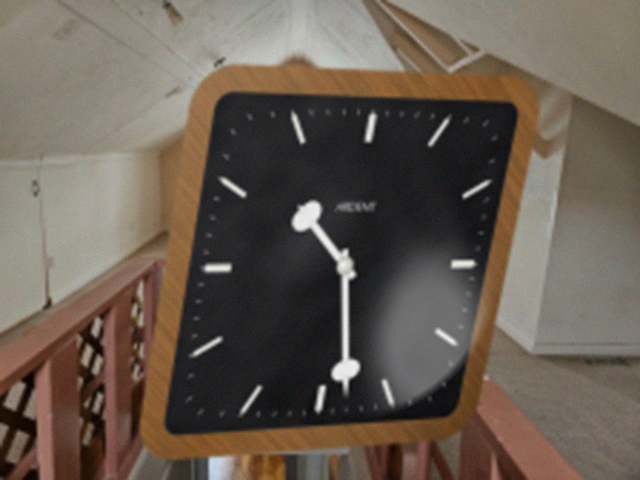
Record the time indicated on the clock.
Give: 10:28
